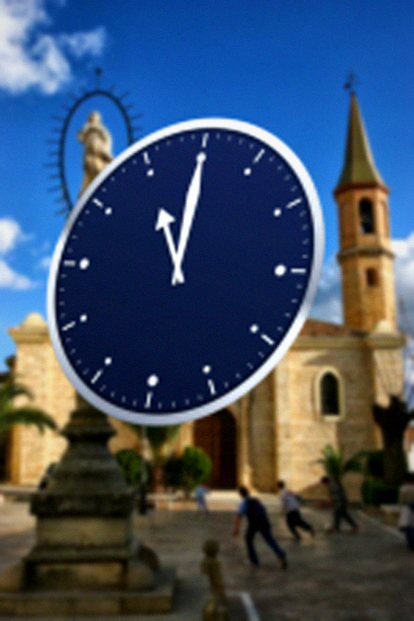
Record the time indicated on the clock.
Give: 11:00
